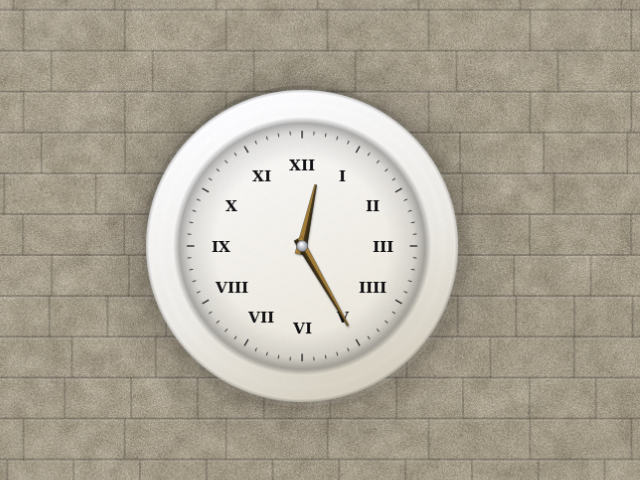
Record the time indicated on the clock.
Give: 12:25
